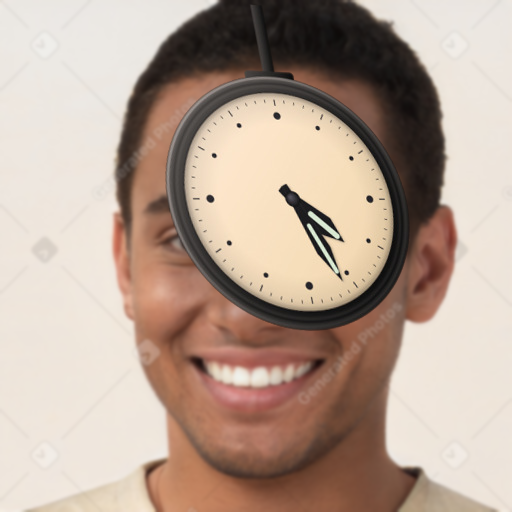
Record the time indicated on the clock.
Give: 4:26
